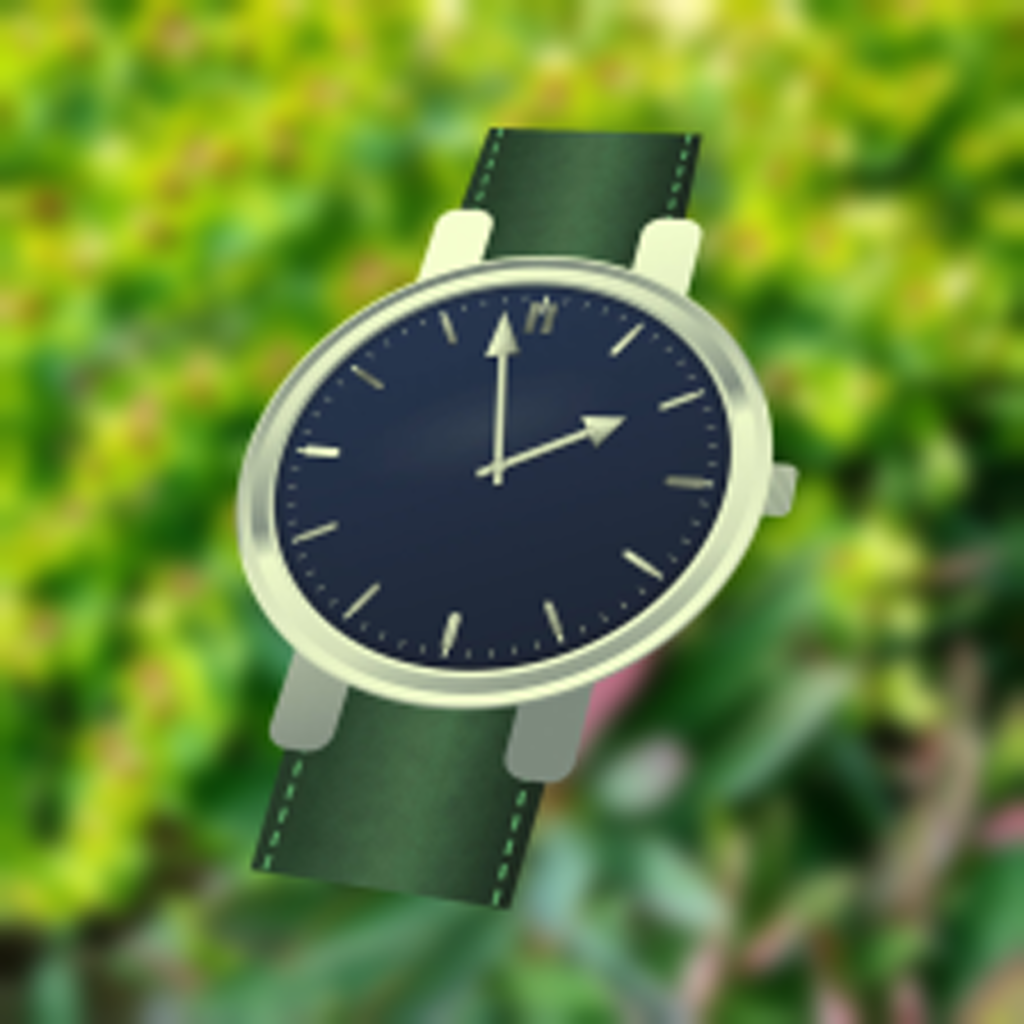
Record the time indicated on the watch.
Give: 1:58
